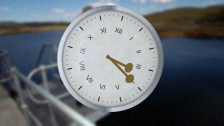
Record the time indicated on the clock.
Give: 3:20
